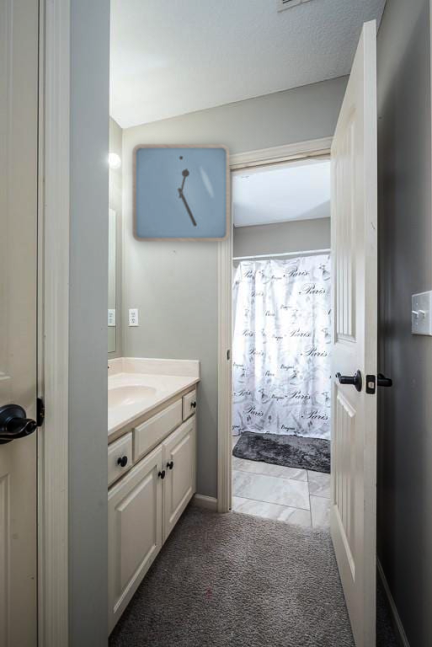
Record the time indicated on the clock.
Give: 12:26
